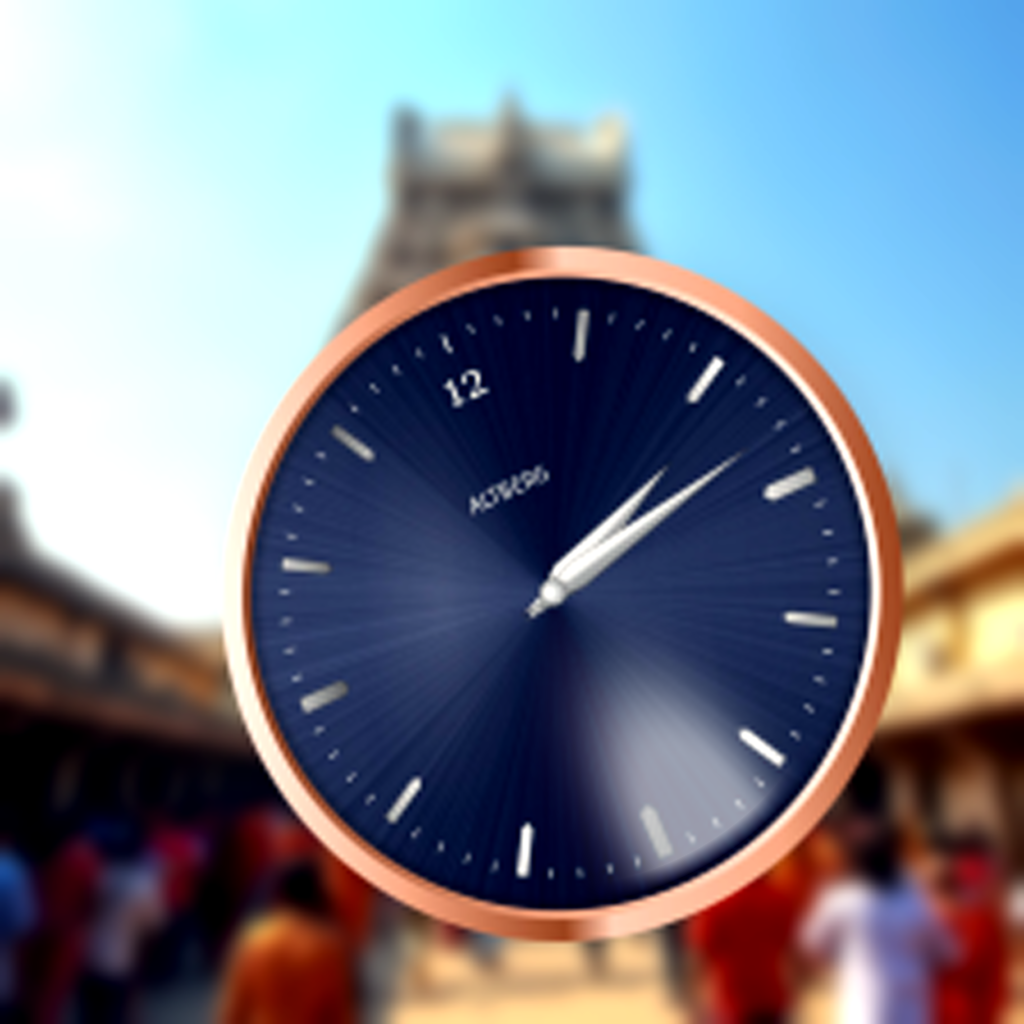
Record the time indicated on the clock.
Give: 2:13
